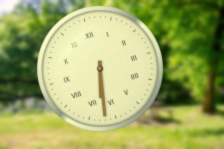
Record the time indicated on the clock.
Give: 6:32
